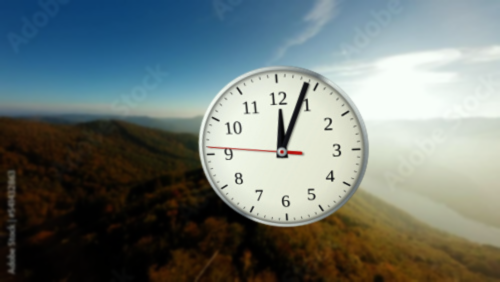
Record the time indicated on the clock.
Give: 12:03:46
